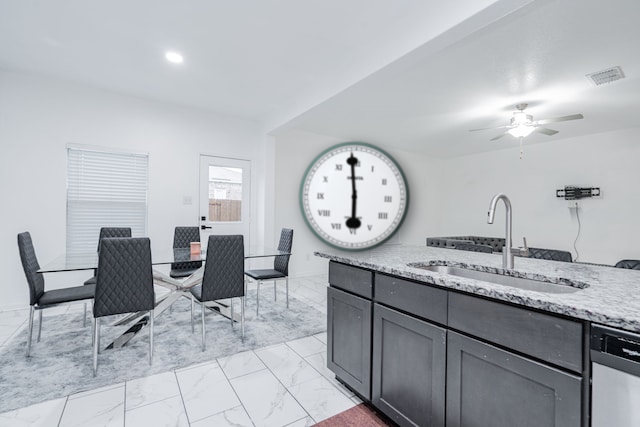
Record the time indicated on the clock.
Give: 5:59
